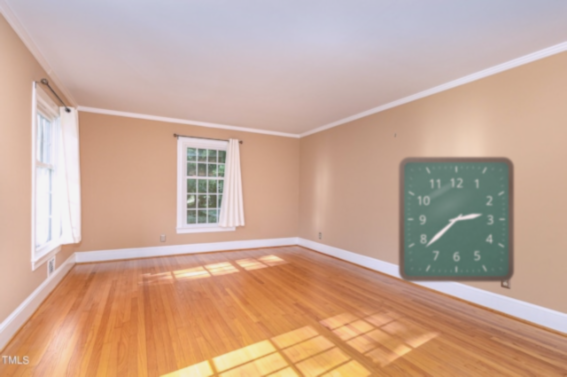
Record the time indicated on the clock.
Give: 2:38
